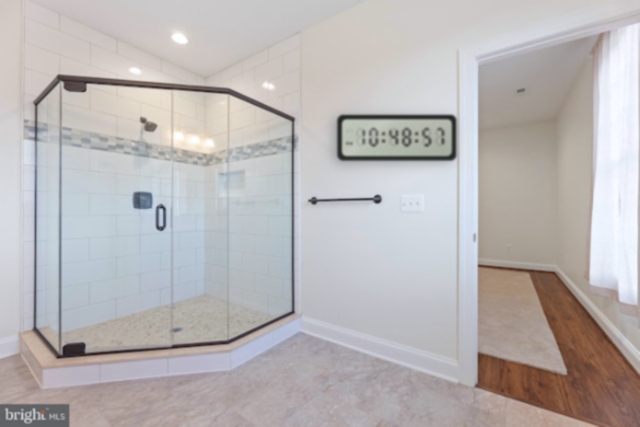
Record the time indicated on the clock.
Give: 10:48:57
